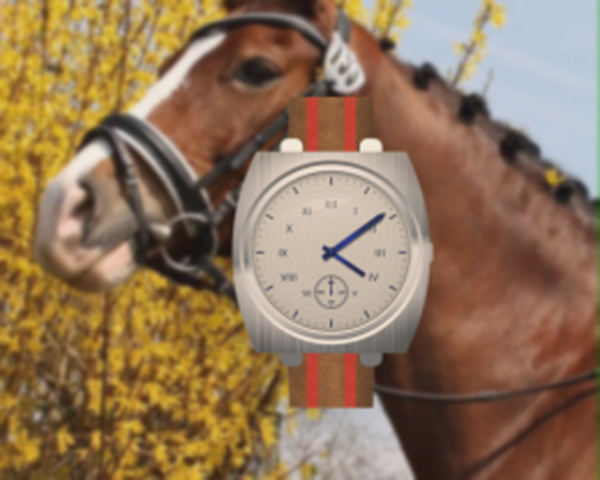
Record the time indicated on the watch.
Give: 4:09
